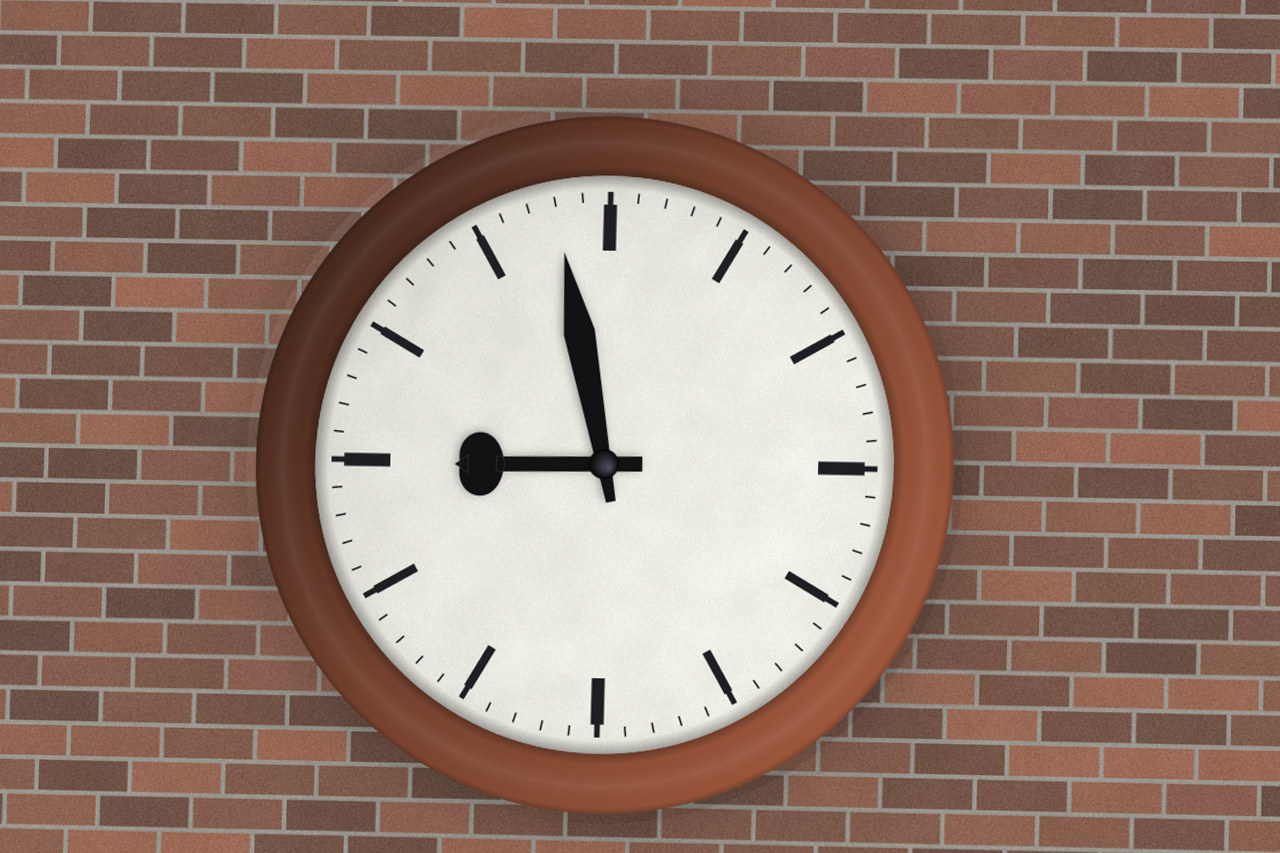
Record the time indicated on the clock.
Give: 8:58
